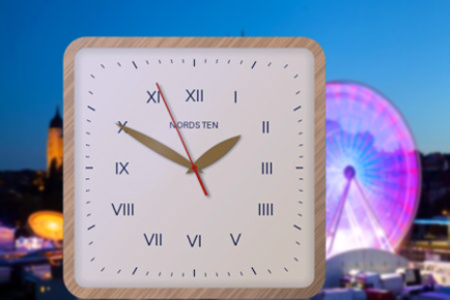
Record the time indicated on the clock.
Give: 1:49:56
